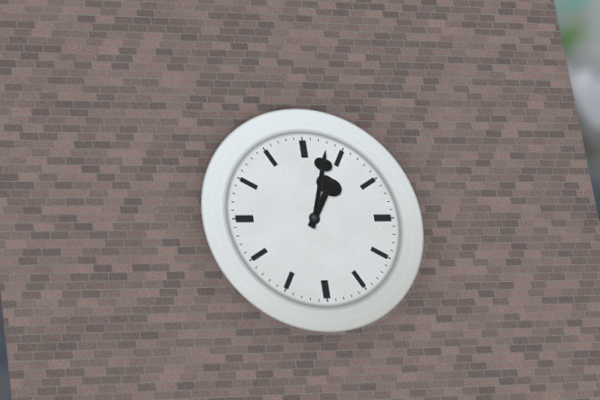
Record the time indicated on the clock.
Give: 1:03
